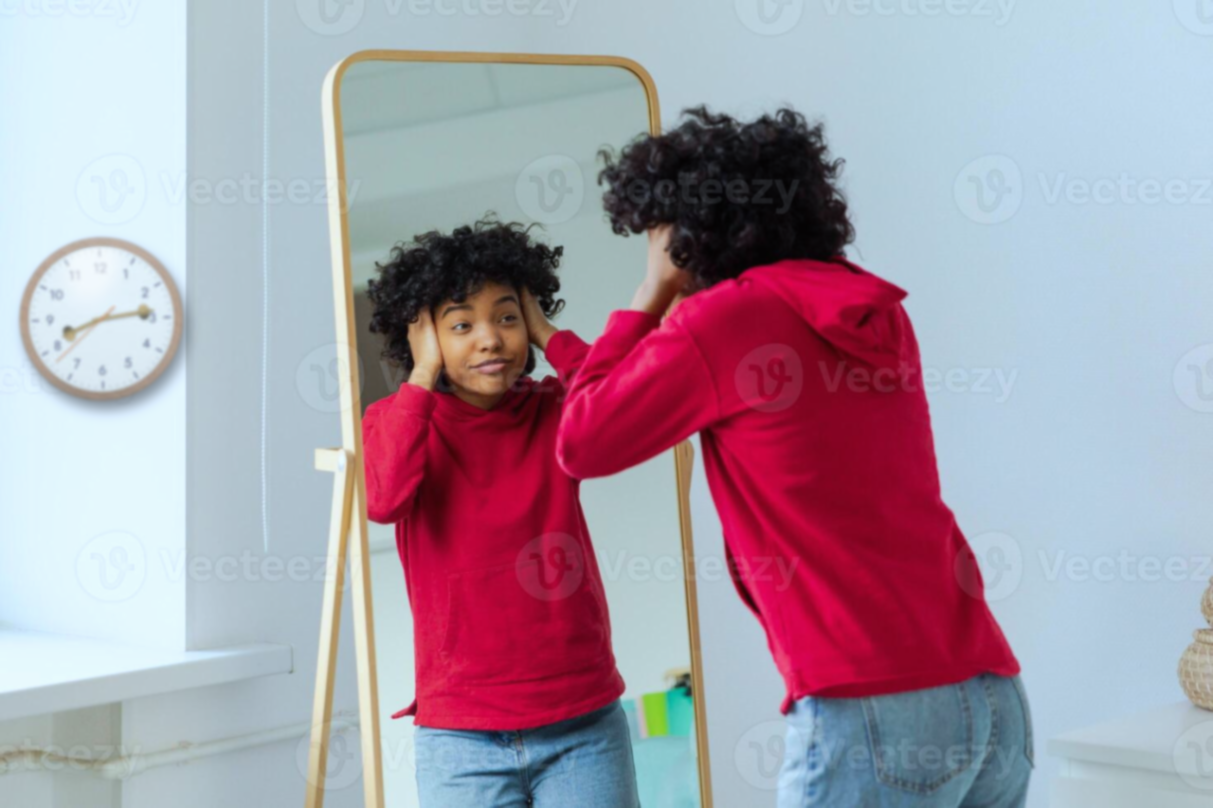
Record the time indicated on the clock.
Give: 8:13:38
